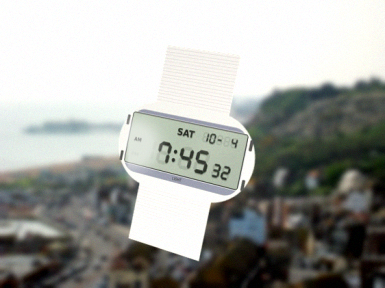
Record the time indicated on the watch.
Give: 7:45:32
